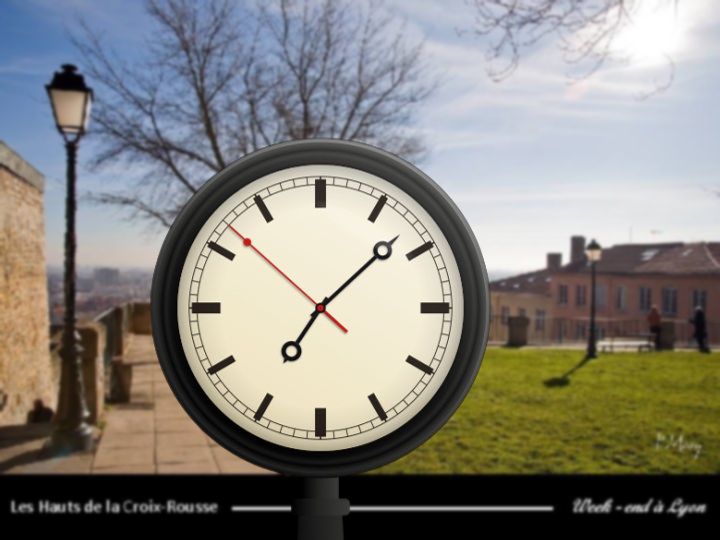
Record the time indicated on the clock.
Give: 7:07:52
